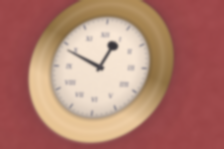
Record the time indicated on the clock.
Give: 12:49
